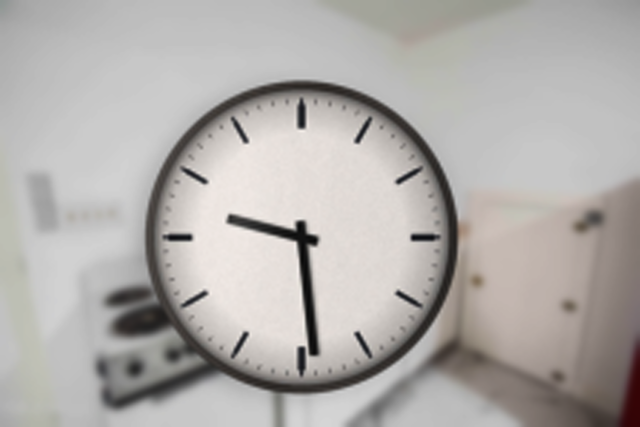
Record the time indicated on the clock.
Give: 9:29
